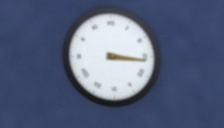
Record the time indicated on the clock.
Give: 3:16
